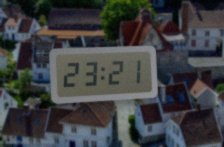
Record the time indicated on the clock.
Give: 23:21
